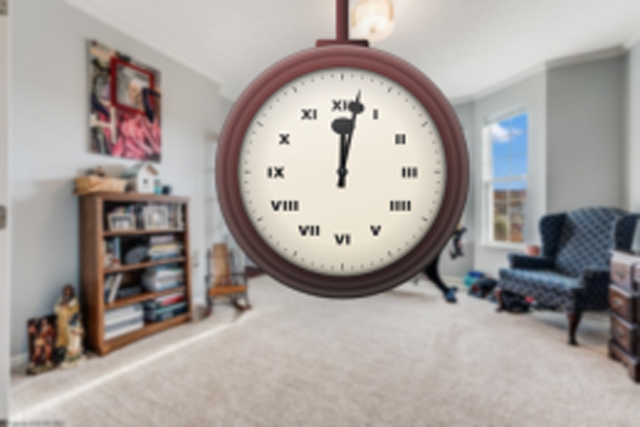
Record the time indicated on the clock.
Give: 12:02
